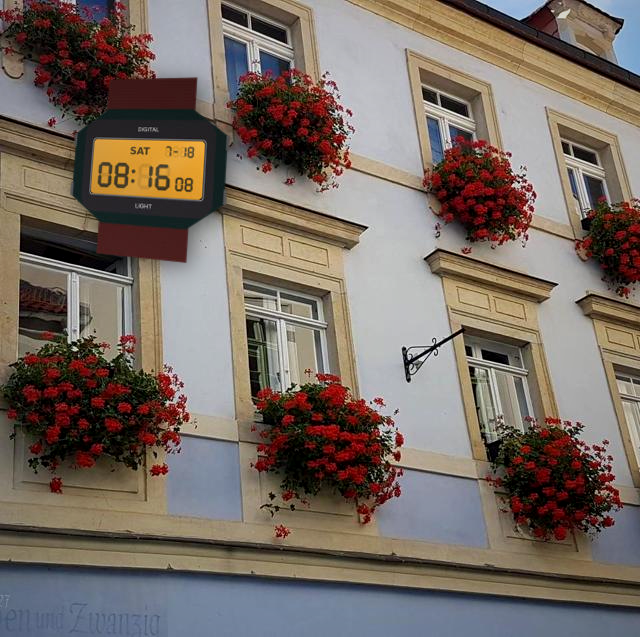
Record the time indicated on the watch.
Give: 8:16:08
